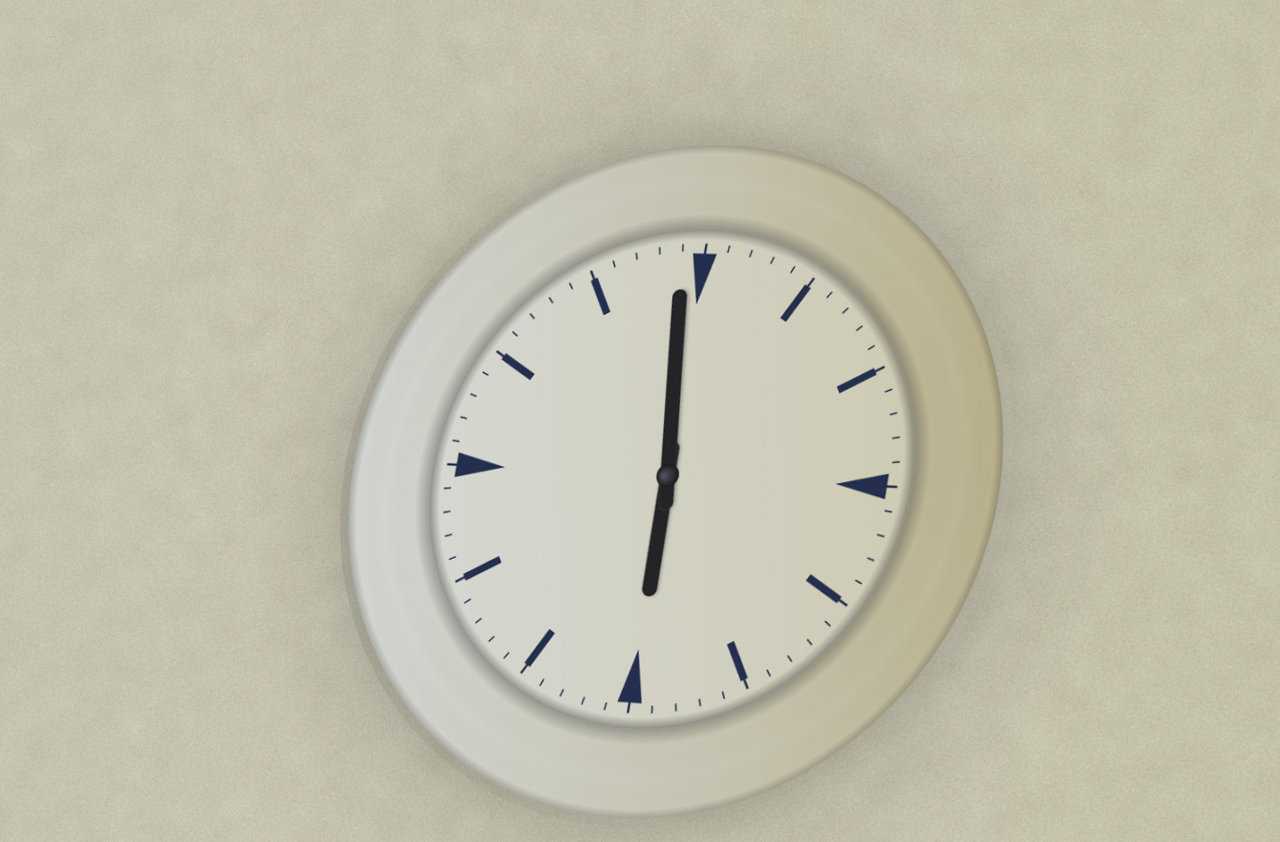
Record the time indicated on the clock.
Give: 5:59
